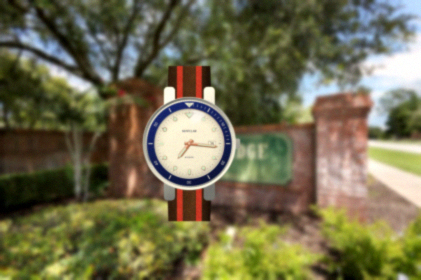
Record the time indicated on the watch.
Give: 7:16
